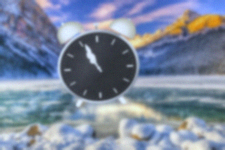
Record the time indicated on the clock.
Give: 10:56
